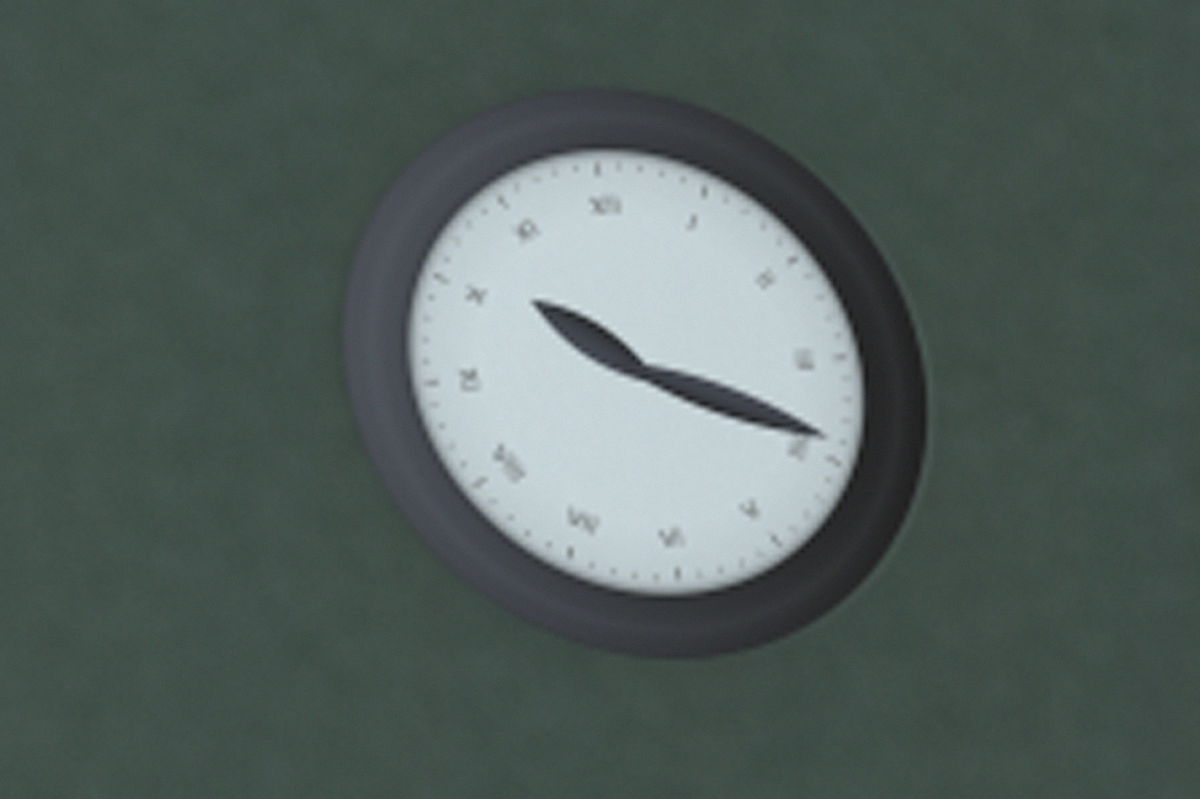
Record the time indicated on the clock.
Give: 10:19
